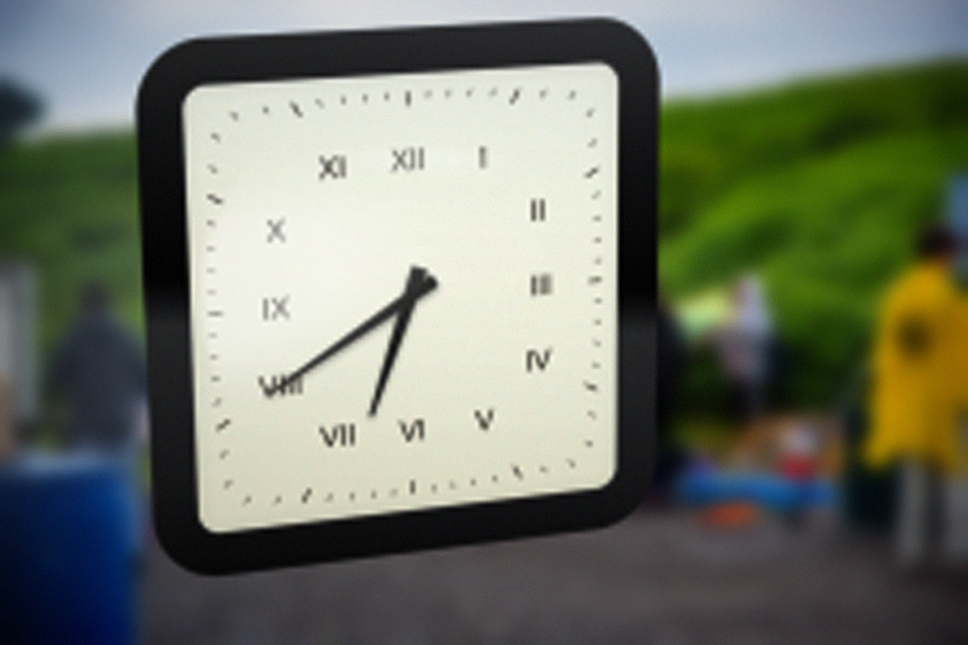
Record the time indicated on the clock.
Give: 6:40
